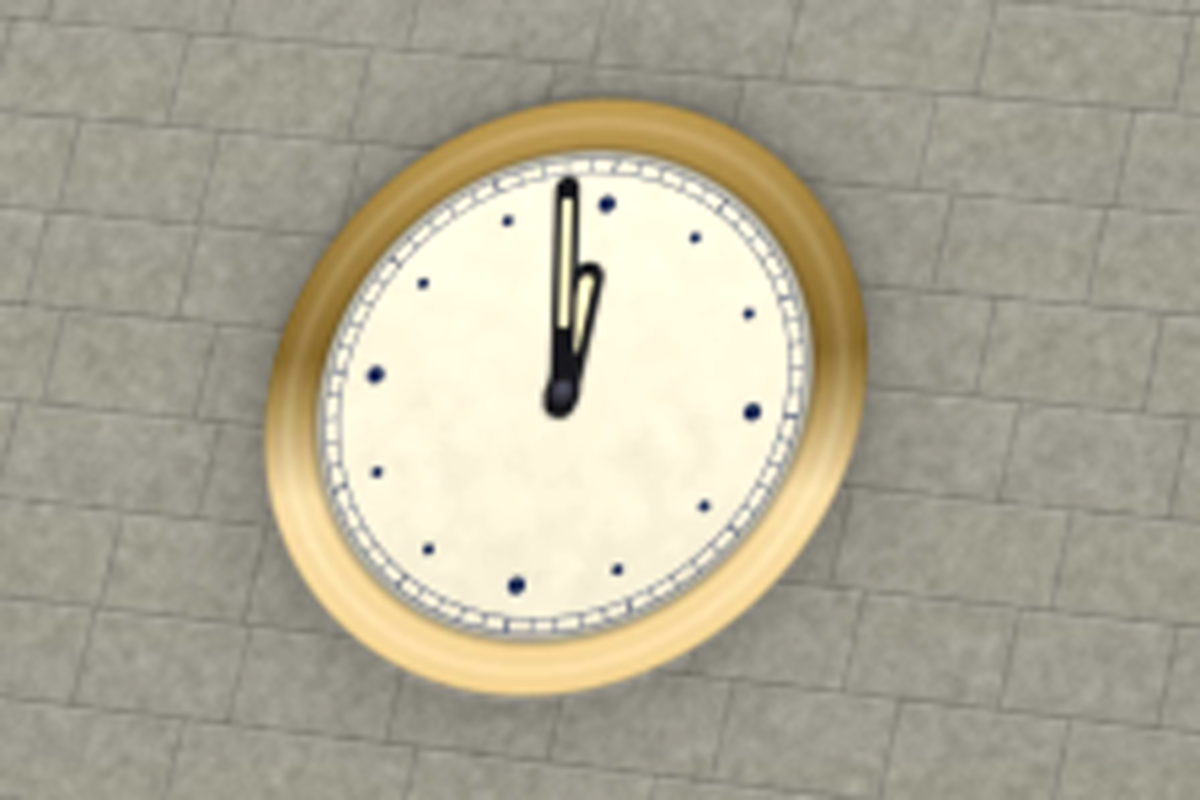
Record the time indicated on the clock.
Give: 11:58
